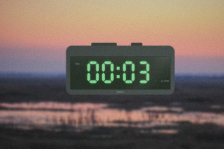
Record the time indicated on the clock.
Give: 0:03
